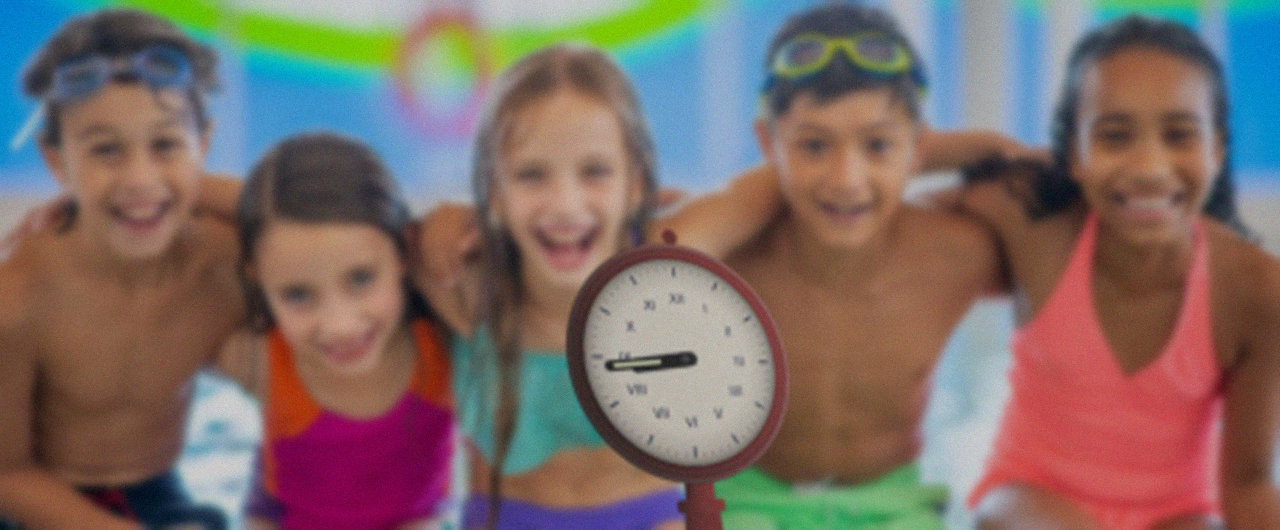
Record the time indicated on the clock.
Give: 8:44
